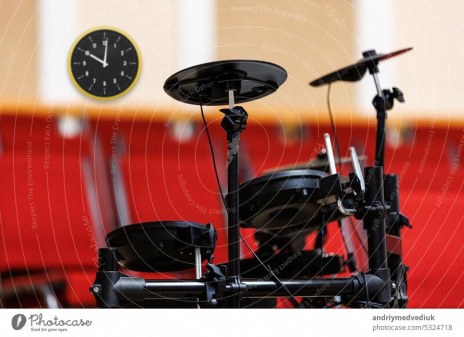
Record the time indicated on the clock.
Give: 10:01
